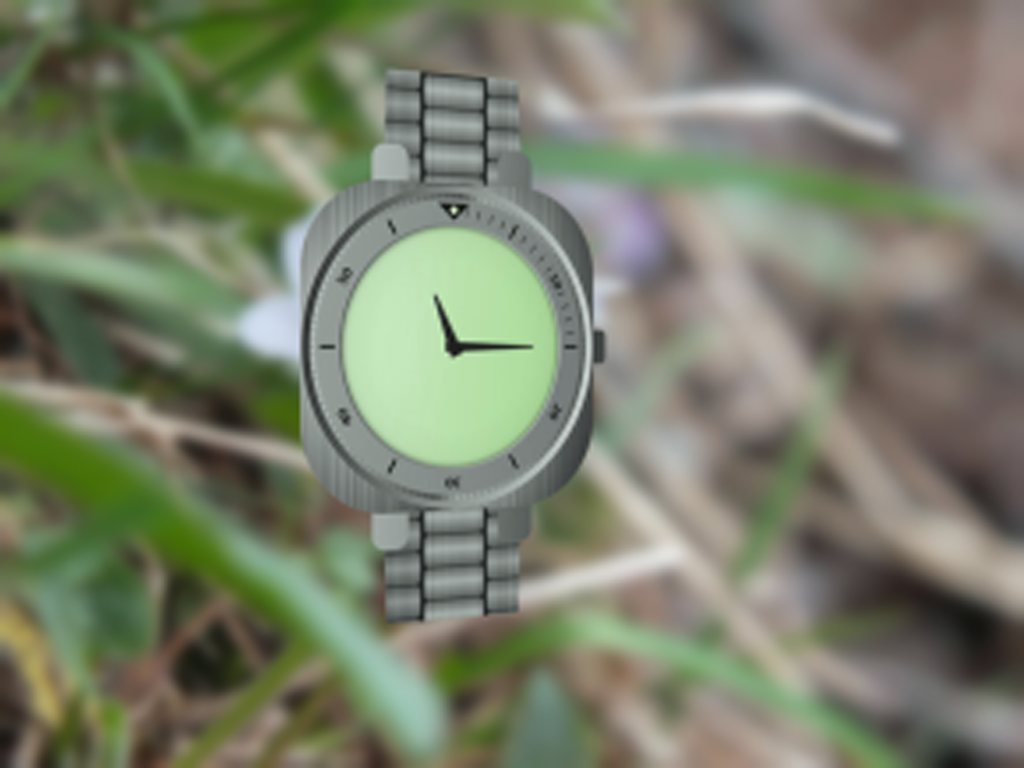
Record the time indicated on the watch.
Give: 11:15
